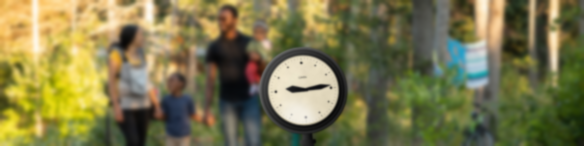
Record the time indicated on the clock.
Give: 9:14
